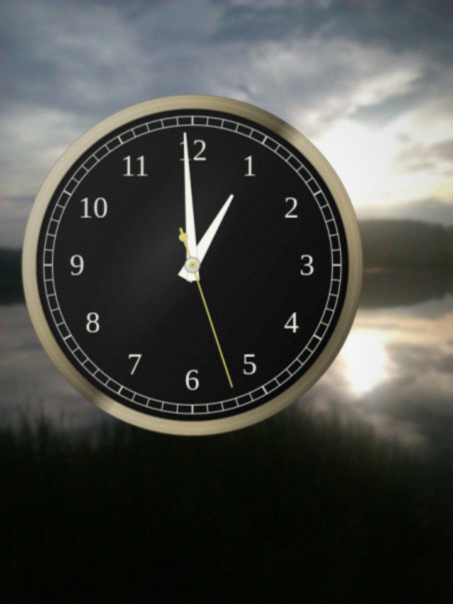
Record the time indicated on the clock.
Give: 12:59:27
